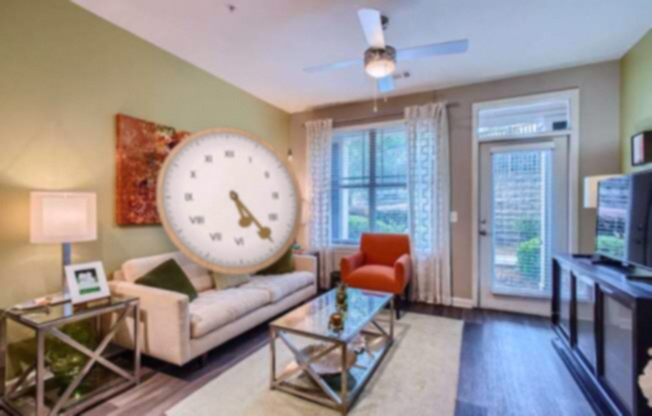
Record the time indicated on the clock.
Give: 5:24
